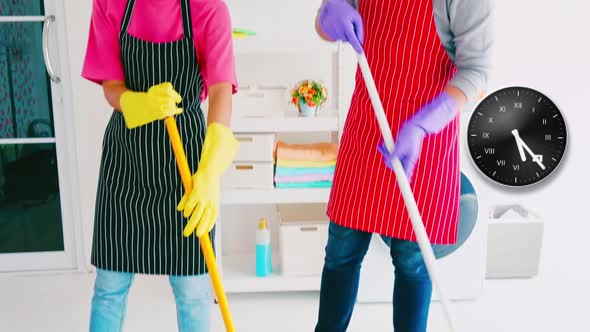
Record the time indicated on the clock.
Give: 5:23
